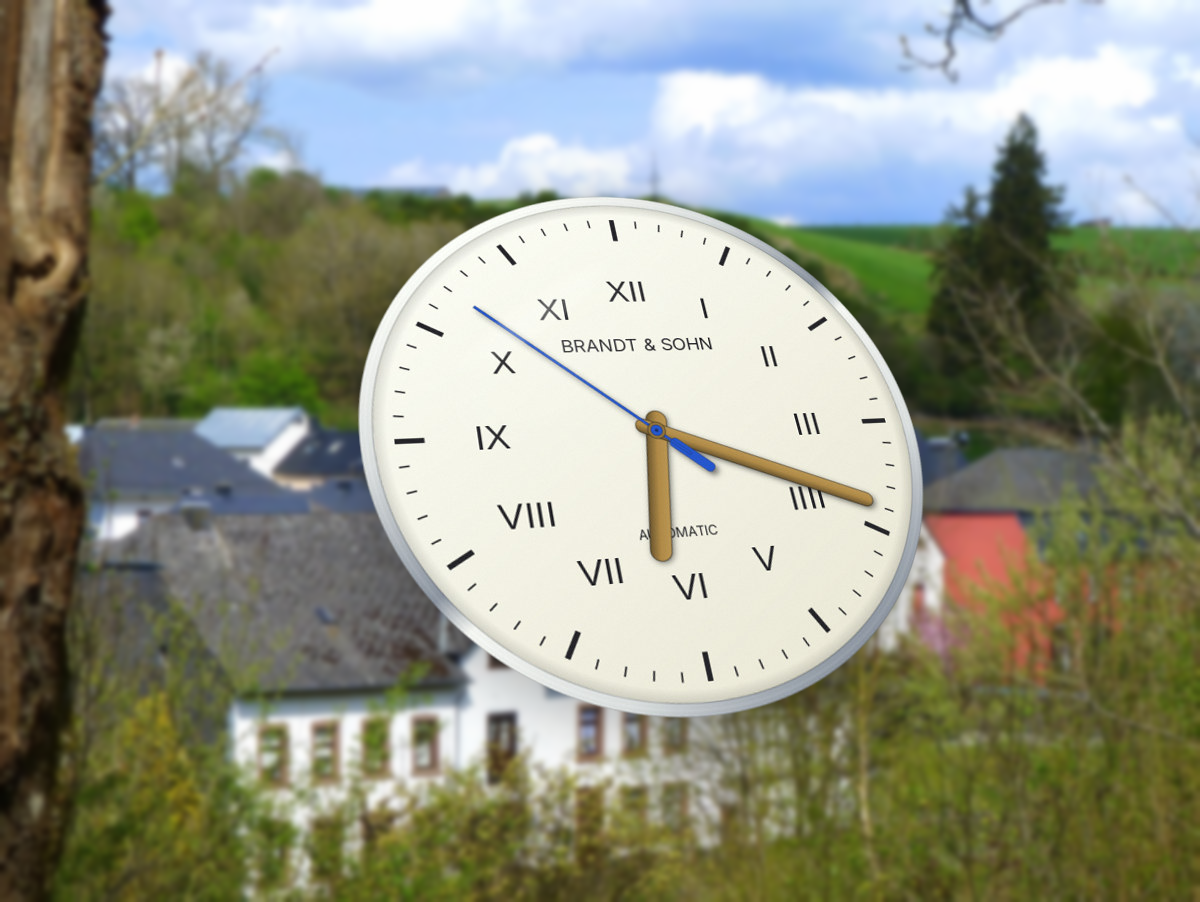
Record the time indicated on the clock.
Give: 6:18:52
